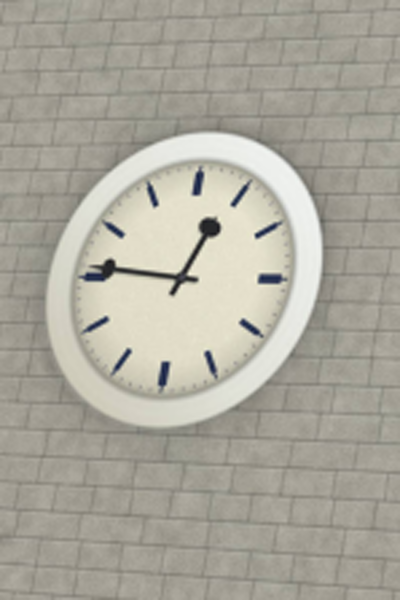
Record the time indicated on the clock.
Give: 12:46
